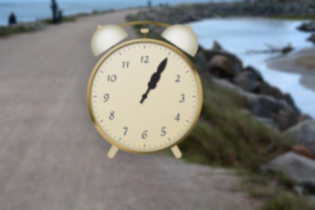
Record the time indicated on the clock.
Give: 1:05
